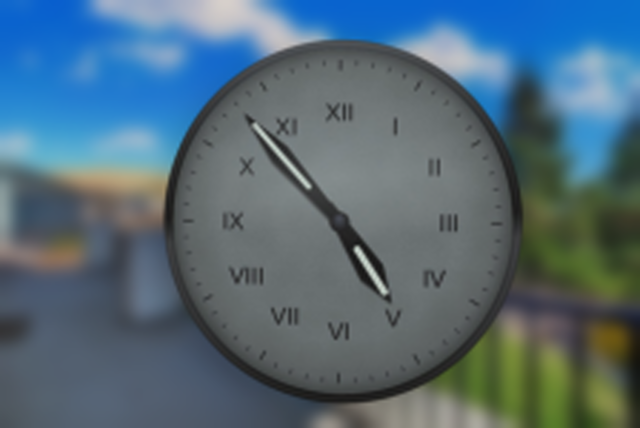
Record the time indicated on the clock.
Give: 4:53
